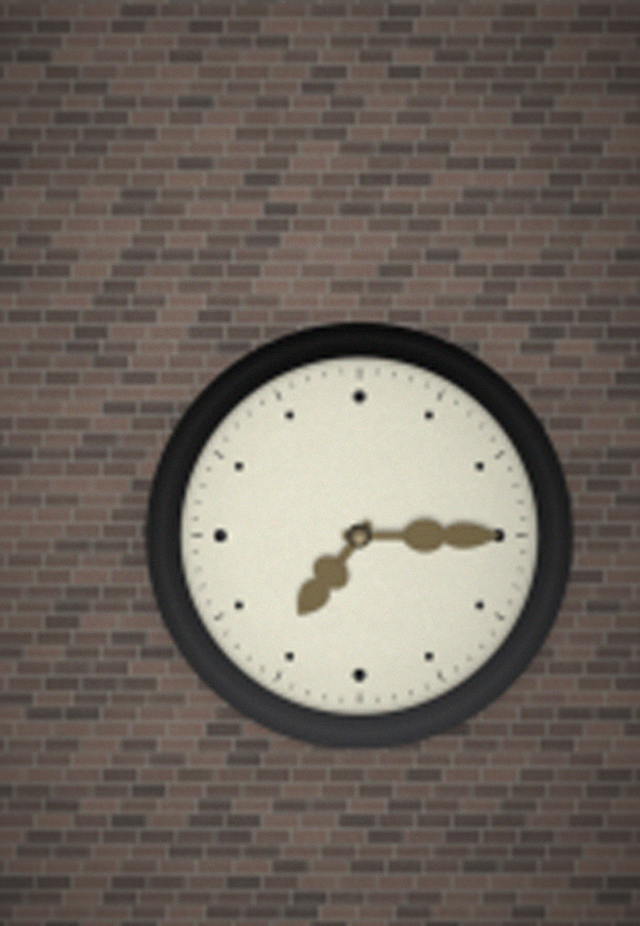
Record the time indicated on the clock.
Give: 7:15
